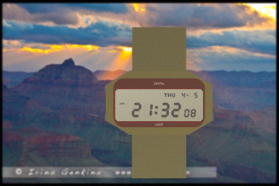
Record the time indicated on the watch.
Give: 21:32:08
